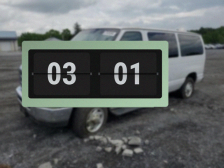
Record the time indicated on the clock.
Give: 3:01
